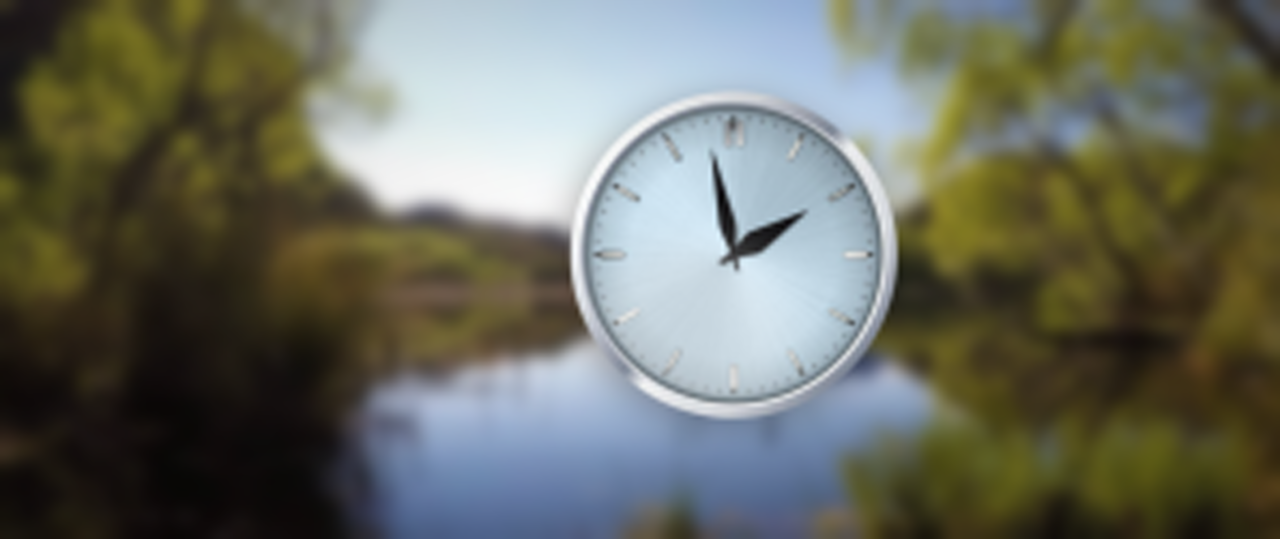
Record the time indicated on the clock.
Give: 1:58
